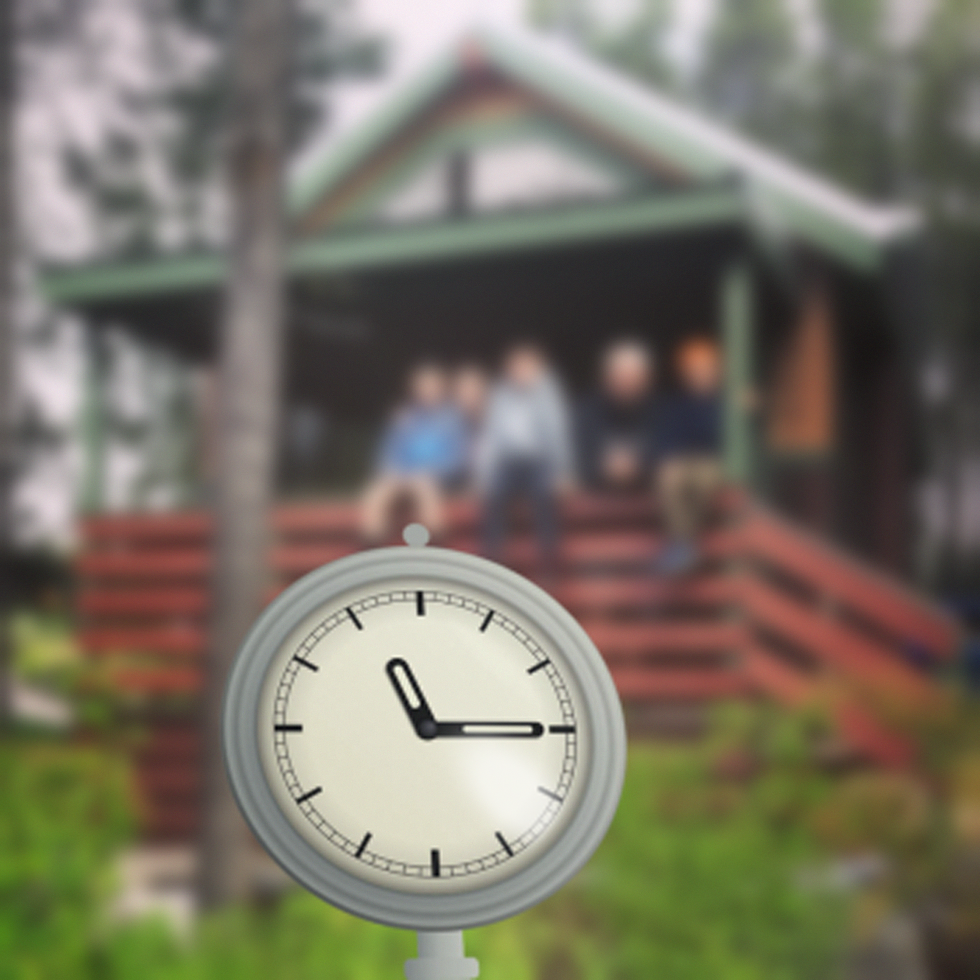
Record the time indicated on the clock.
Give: 11:15
